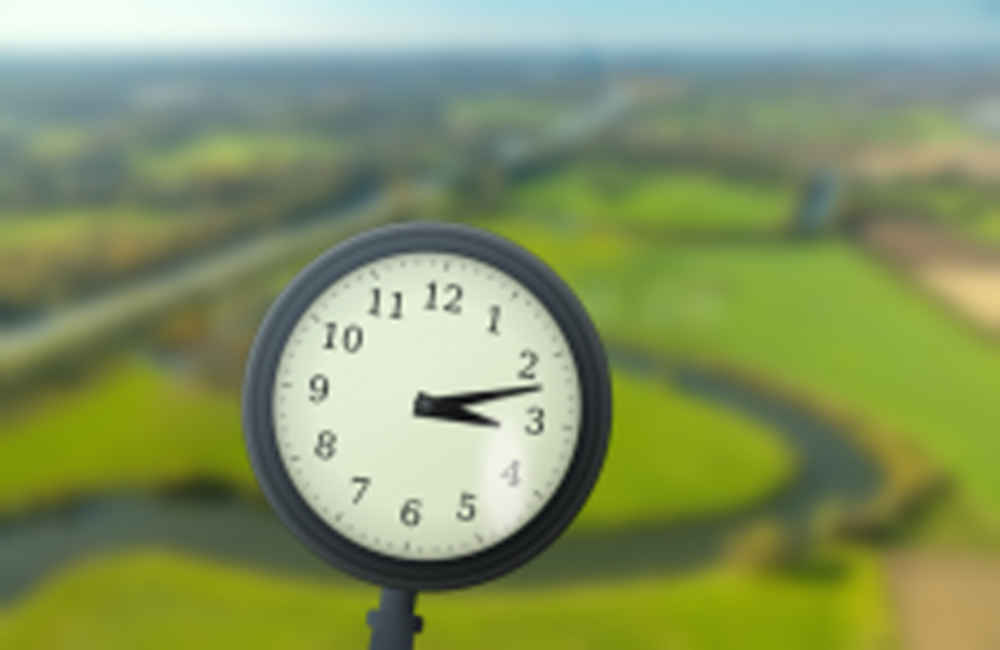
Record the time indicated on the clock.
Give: 3:12
